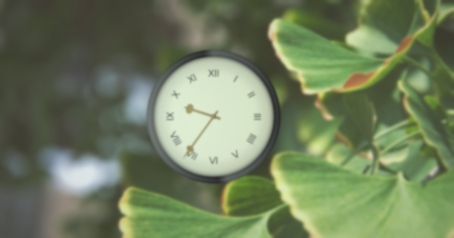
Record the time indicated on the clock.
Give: 9:36
